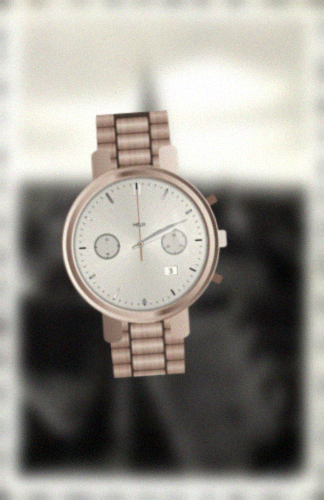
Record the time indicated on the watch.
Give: 2:11
